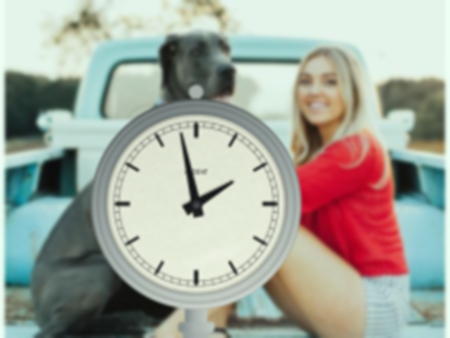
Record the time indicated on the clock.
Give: 1:58
